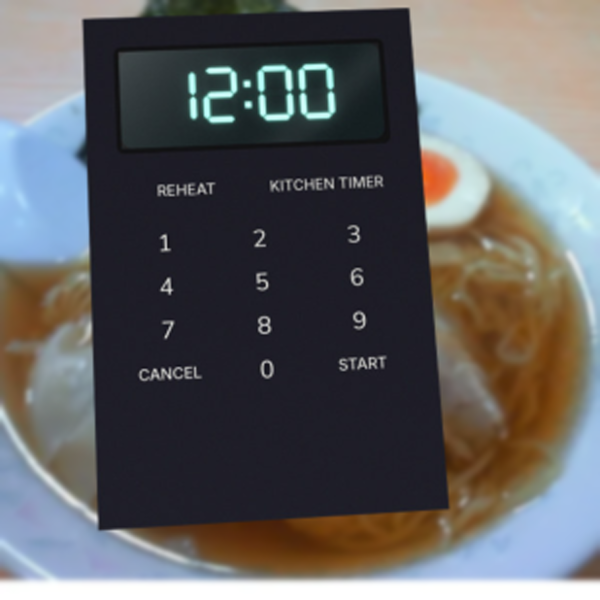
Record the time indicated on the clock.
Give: 12:00
